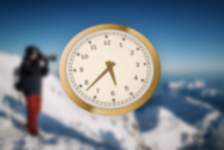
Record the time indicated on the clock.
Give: 5:38
